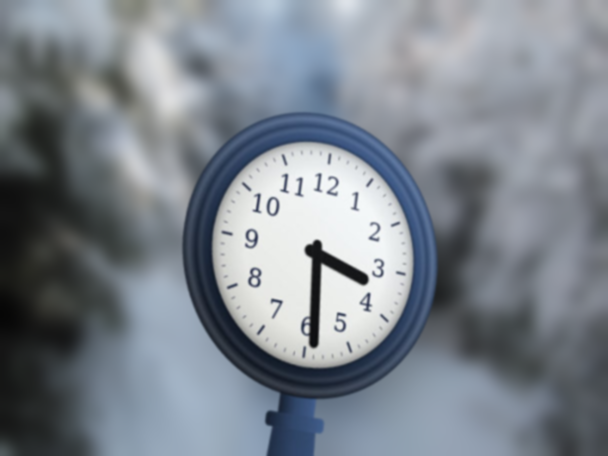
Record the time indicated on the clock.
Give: 3:29
